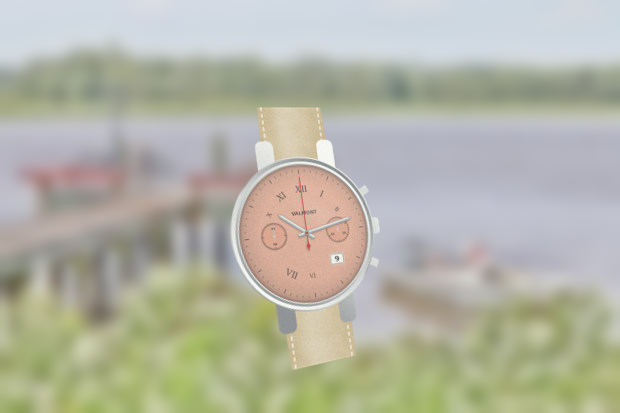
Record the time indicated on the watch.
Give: 10:13
